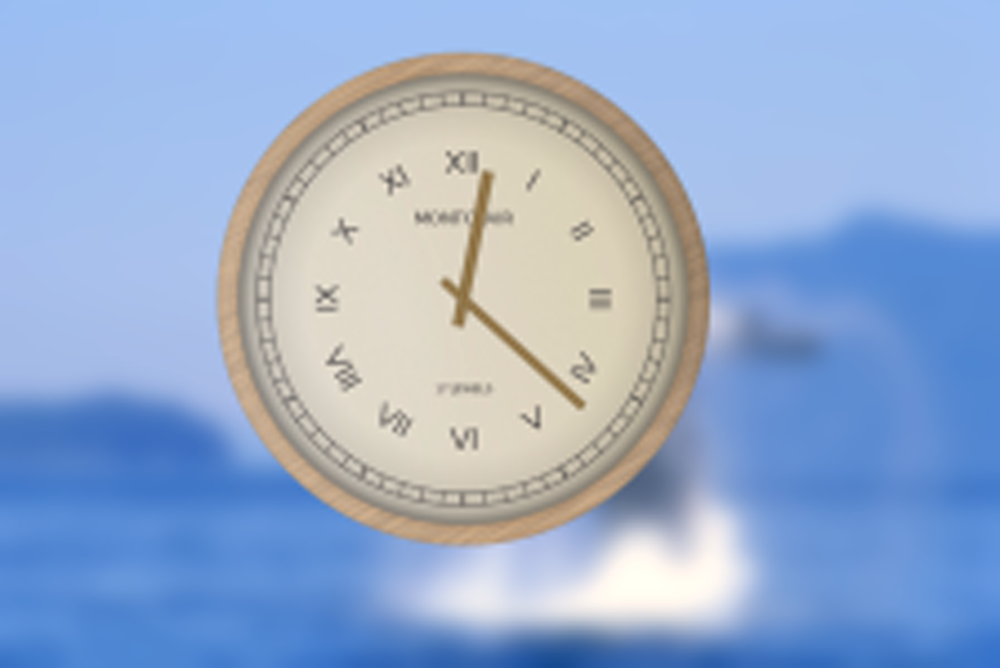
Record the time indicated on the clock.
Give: 12:22
